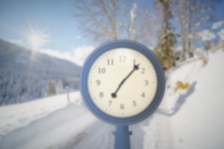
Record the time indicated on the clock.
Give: 7:07
